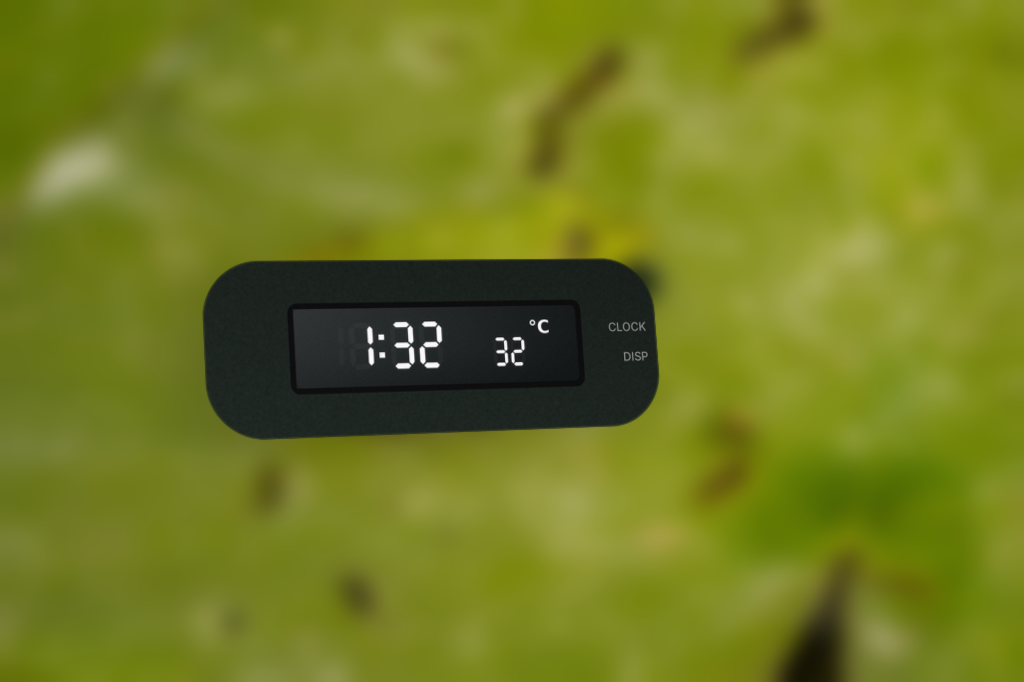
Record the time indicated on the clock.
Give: 1:32
